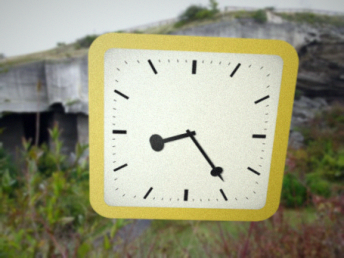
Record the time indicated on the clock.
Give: 8:24
